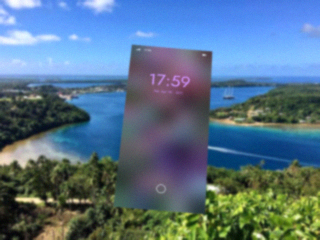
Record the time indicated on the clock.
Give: 17:59
